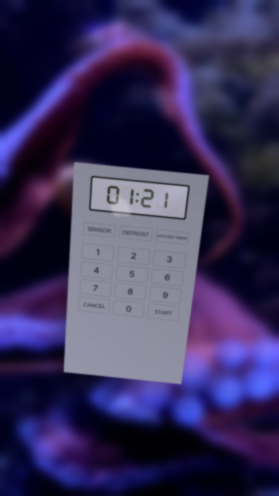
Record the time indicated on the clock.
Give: 1:21
